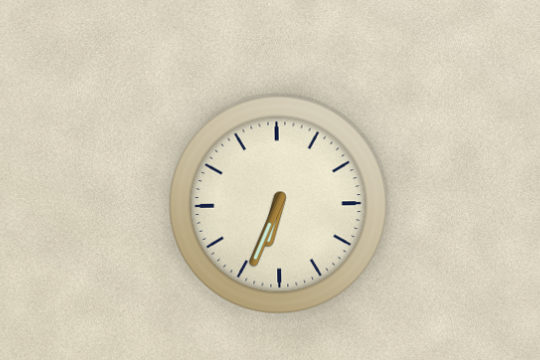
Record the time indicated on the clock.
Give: 6:34
